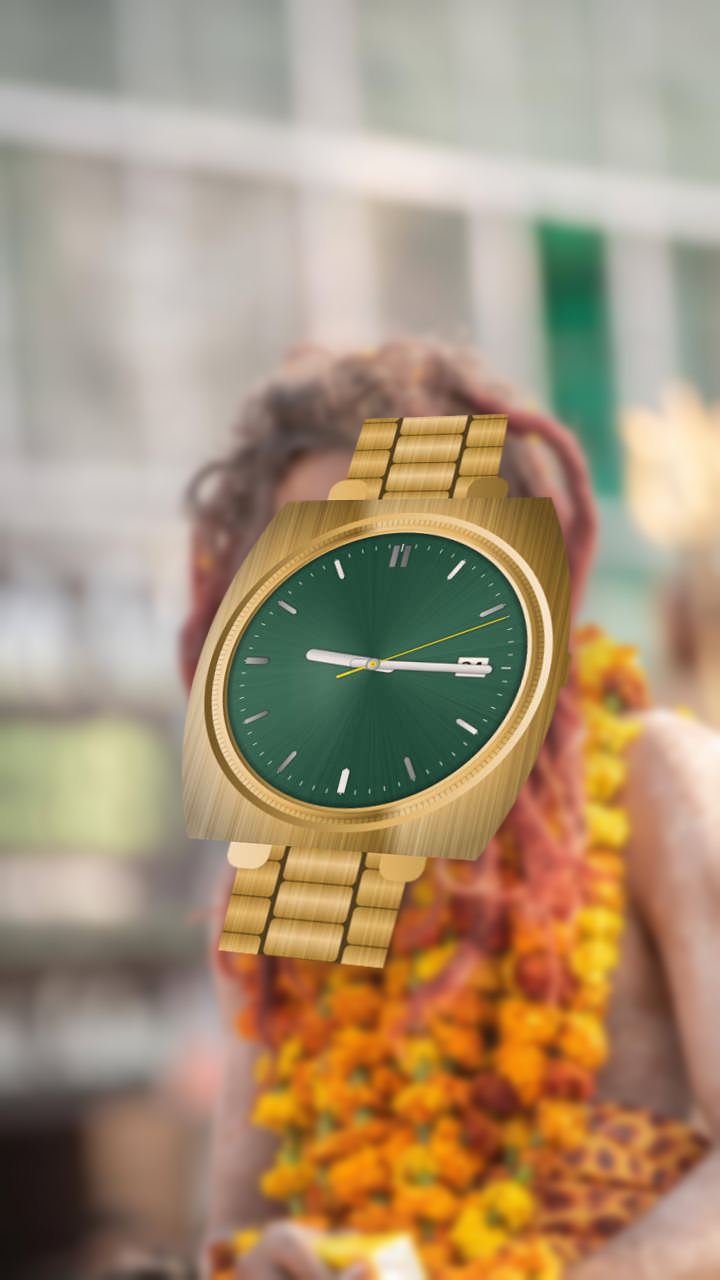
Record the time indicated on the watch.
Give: 9:15:11
